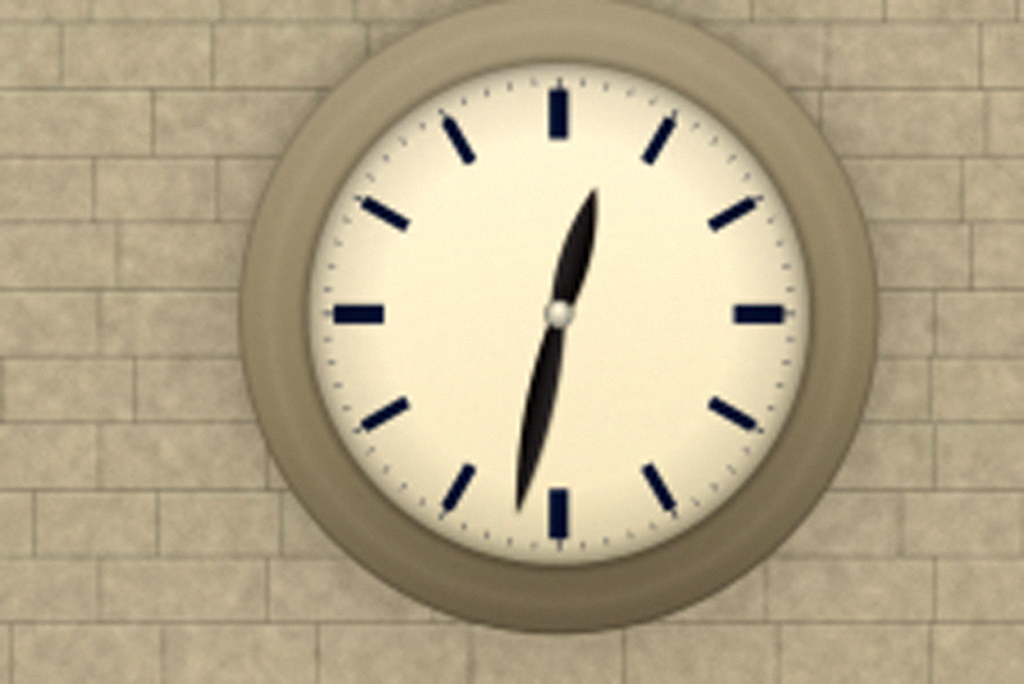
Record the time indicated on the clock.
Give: 12:32
